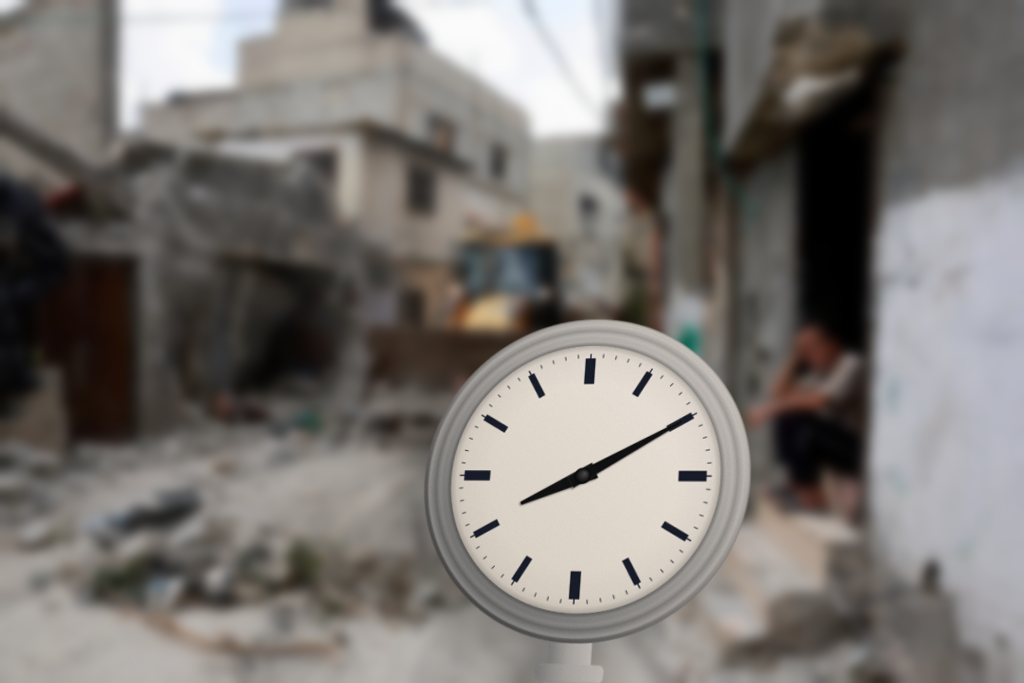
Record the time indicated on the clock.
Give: 8:10
